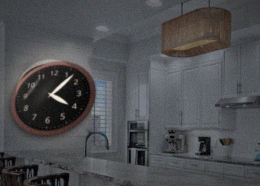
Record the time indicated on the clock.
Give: 4:07
